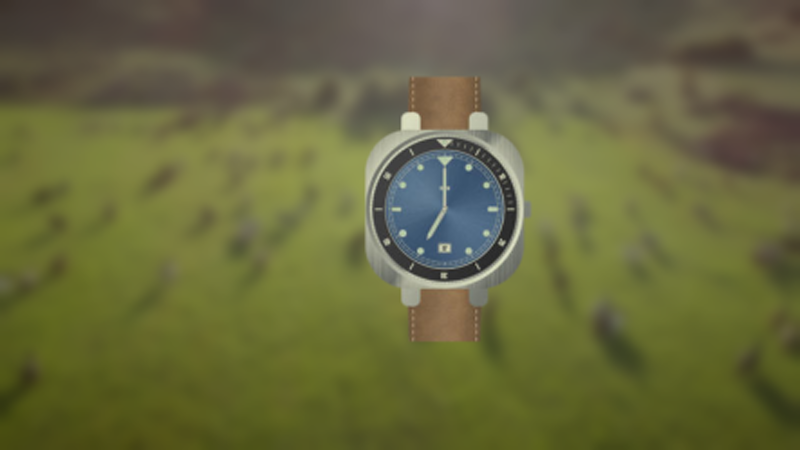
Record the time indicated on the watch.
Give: 7:00
